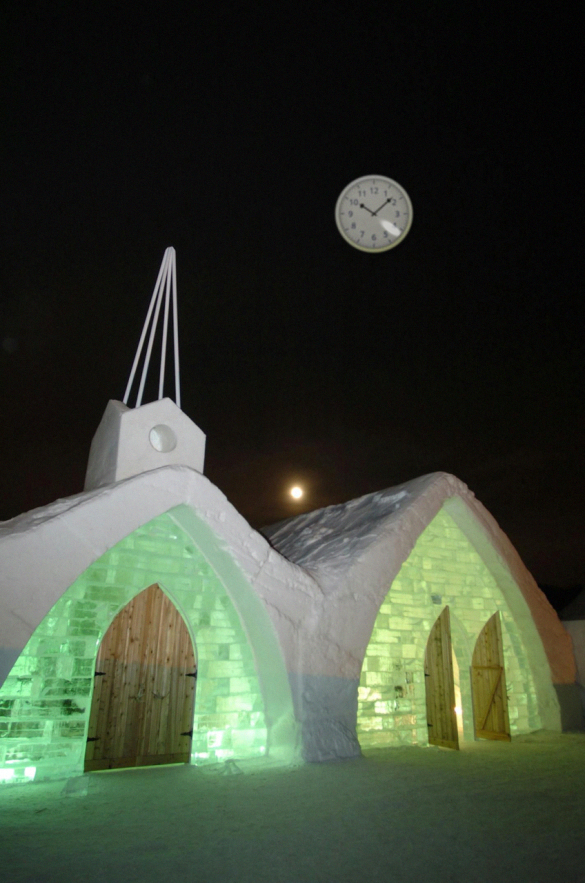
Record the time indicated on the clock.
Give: 10:08
